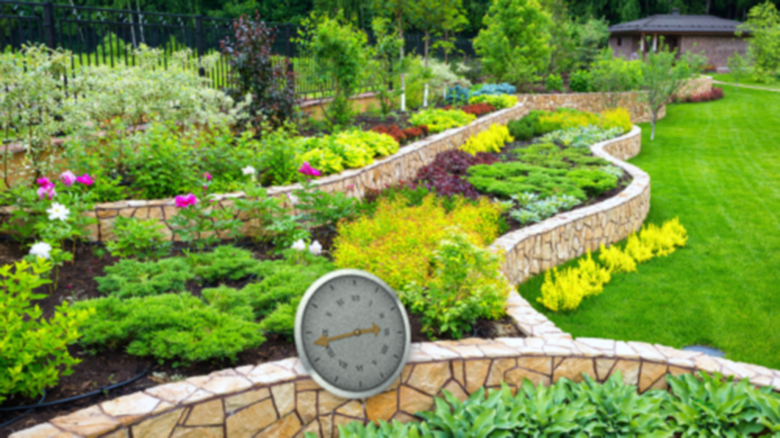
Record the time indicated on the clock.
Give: 2:43
